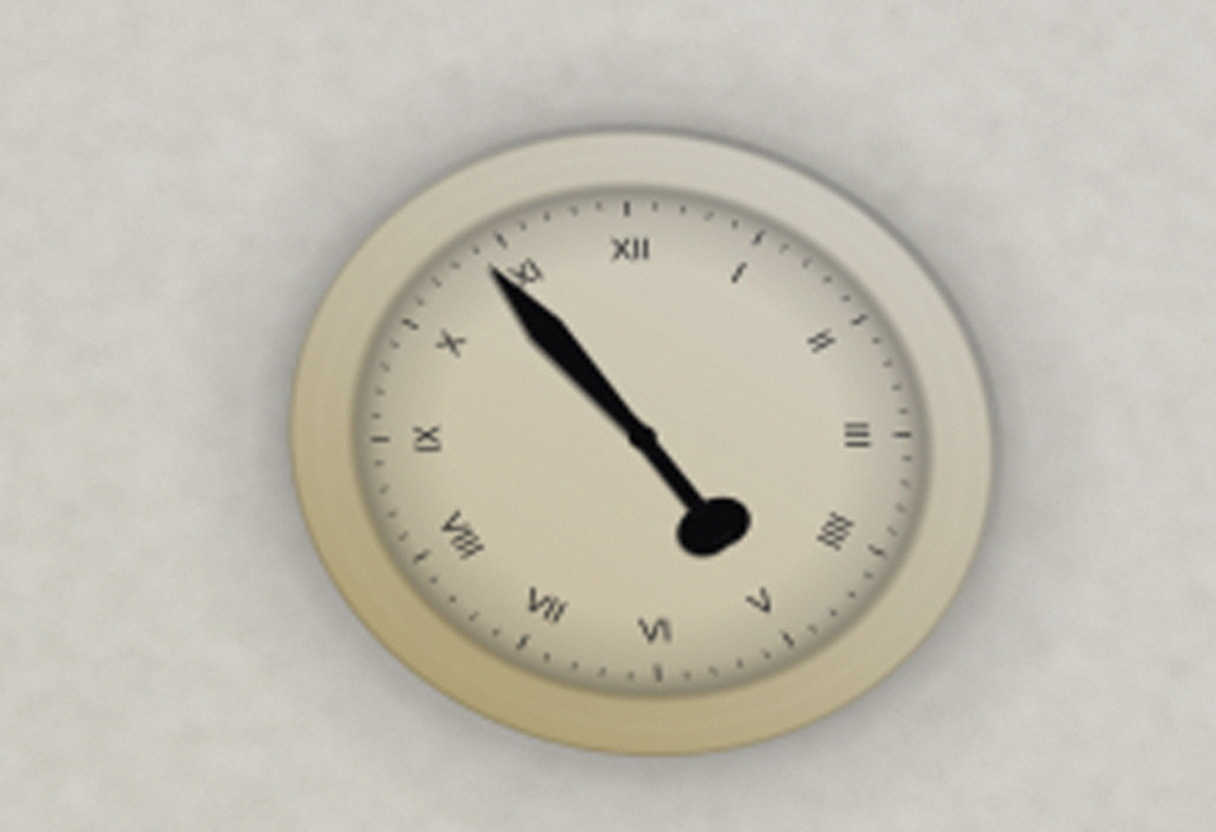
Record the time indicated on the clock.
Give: 4:54
